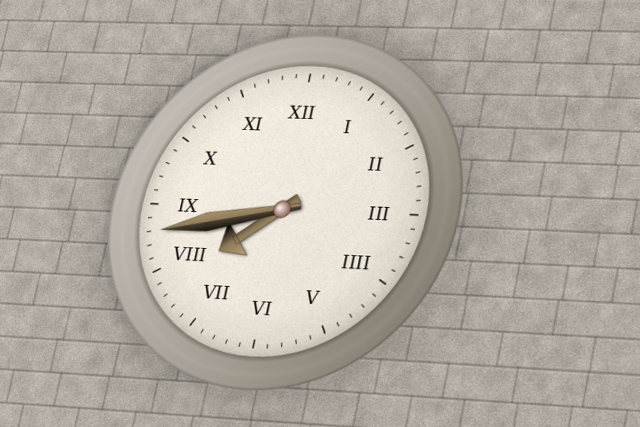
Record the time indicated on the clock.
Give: 7:43
